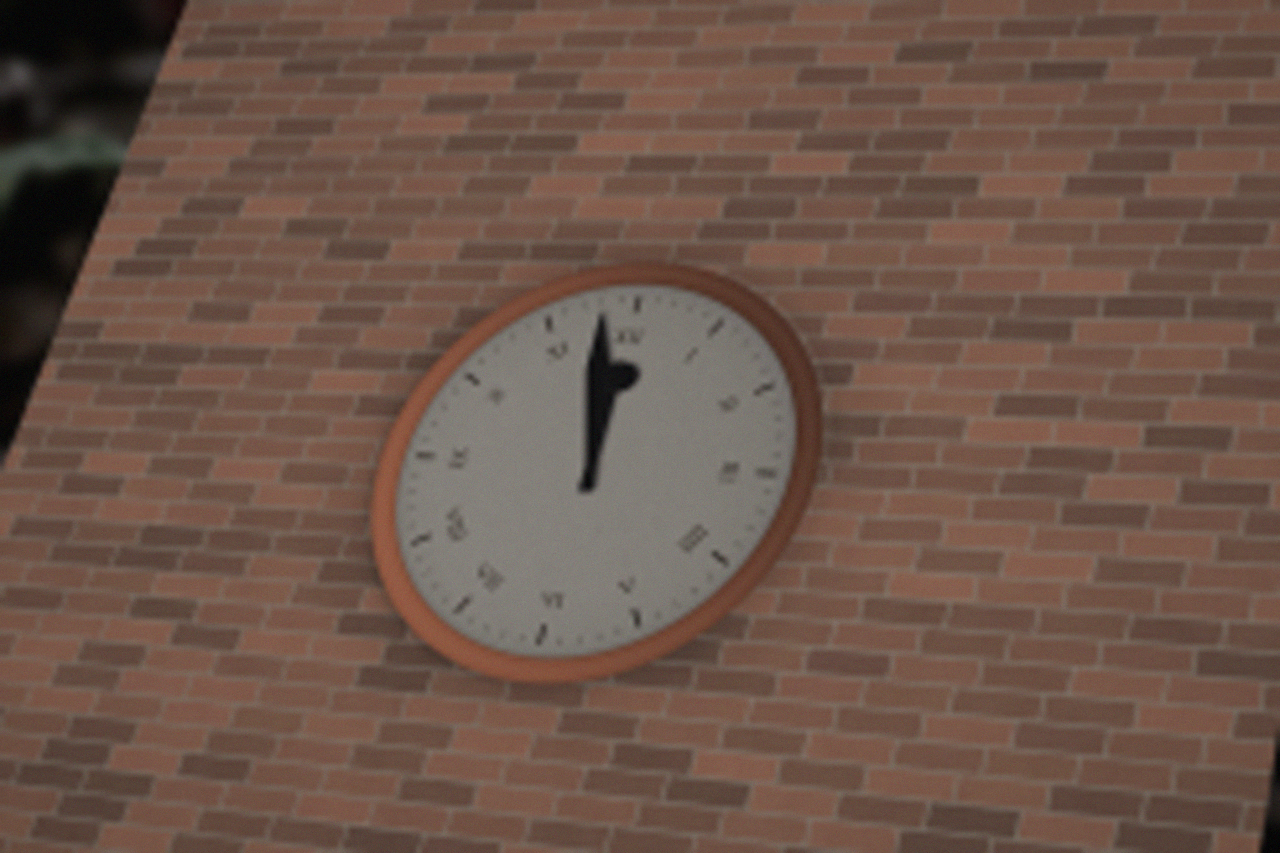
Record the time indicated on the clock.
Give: 11:58
